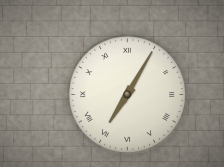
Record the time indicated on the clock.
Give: 7:05
